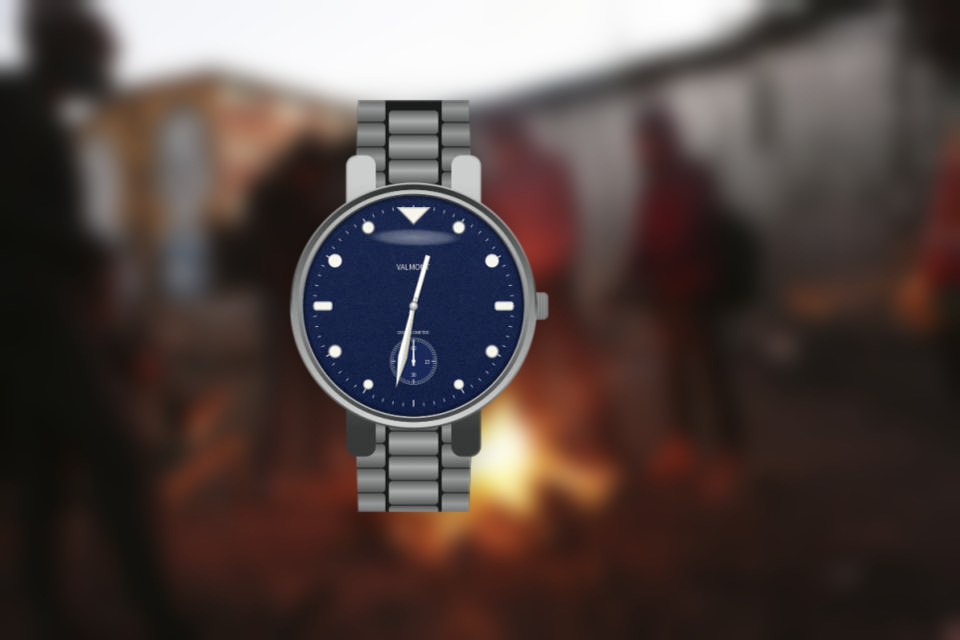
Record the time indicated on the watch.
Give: 12:32
